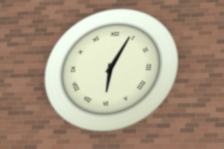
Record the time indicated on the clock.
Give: 6:04
